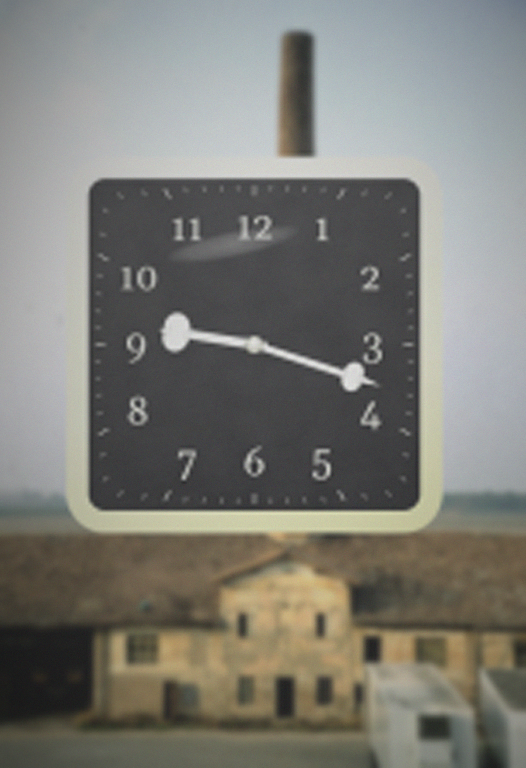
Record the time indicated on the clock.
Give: 9:18
